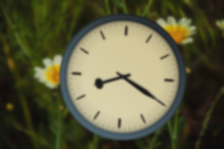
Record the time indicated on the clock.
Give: 8:20
